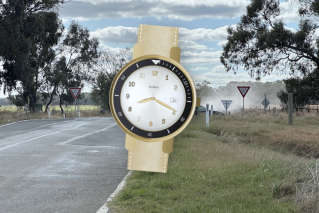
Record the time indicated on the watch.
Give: 8:19
